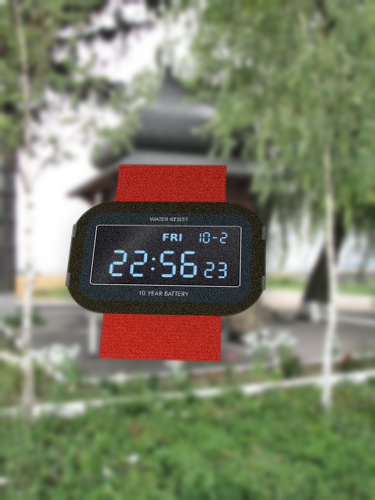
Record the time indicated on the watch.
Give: 22:56:23
